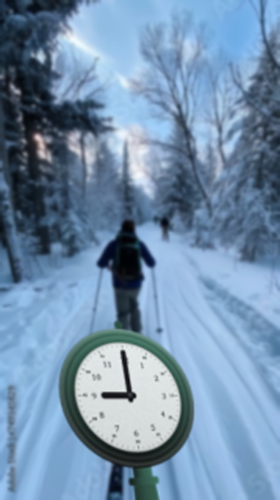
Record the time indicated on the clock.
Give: 9:00
